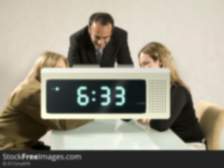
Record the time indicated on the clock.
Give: 6:33
